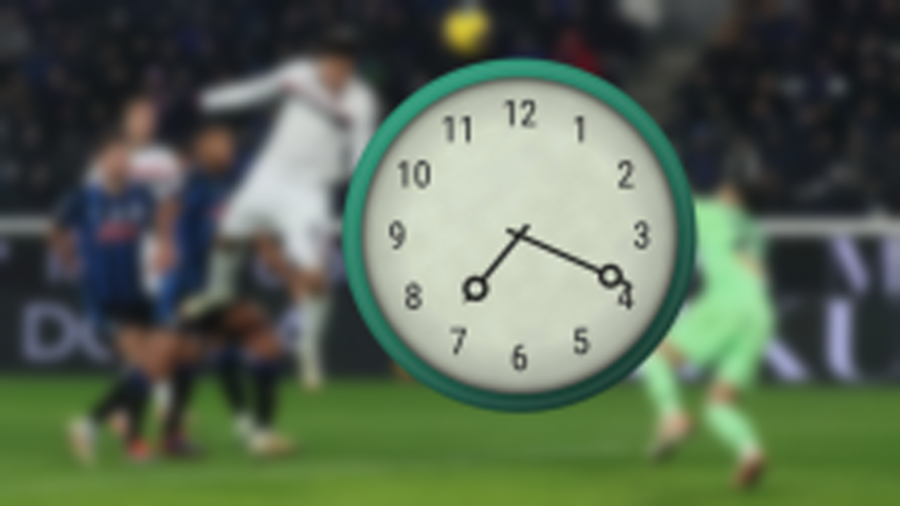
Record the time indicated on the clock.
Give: 7:19
